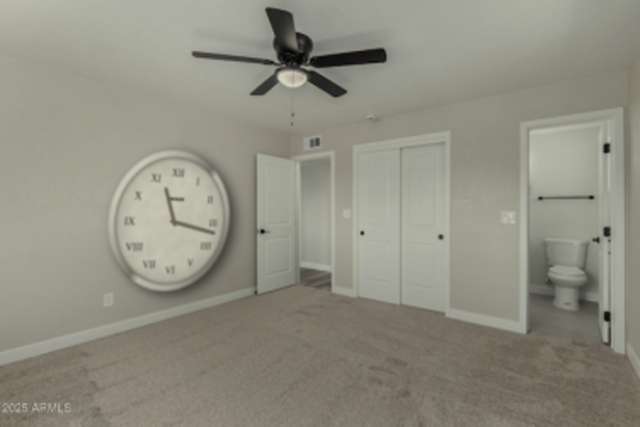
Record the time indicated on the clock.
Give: 11:17
